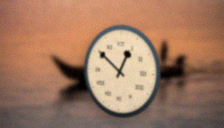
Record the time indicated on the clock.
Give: 12:51
